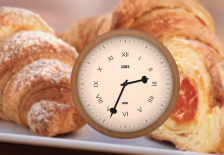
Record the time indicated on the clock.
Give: 2:34
